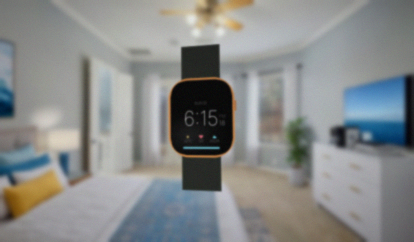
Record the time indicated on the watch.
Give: 6:15
